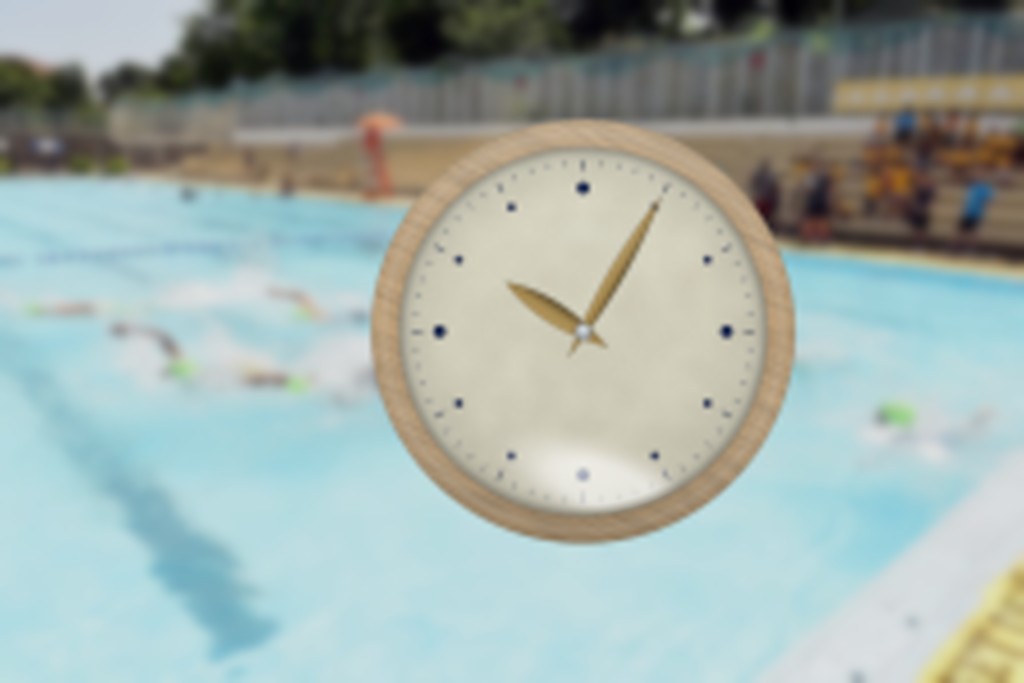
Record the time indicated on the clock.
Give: 10:05
